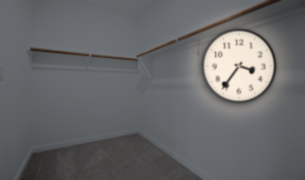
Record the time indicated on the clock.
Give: 3:36
